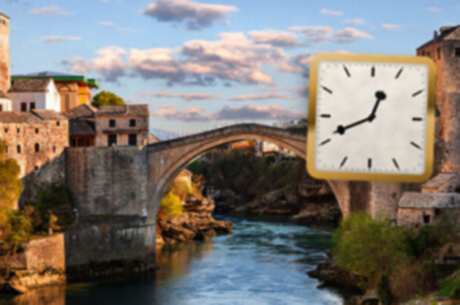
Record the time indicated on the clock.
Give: 12:41
